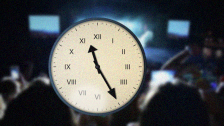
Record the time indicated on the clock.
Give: 11:25
